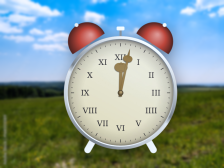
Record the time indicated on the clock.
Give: 12:02
